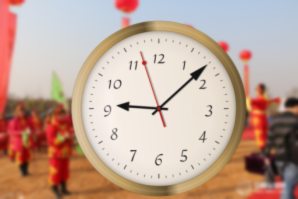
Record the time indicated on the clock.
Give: 9:07:57
